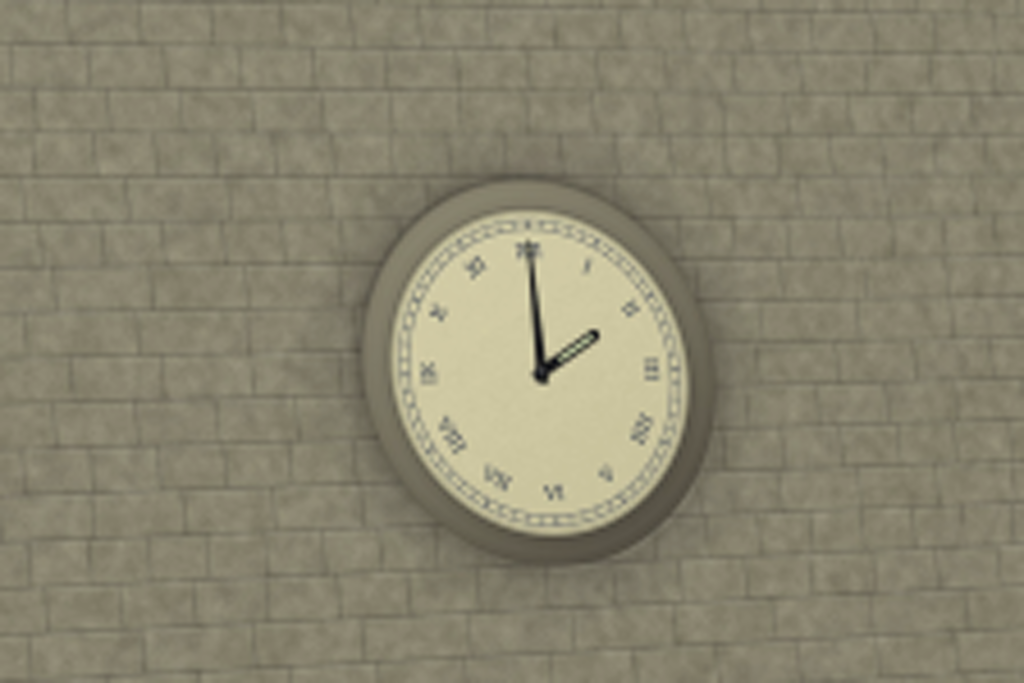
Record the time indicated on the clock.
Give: 2:00
